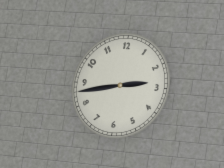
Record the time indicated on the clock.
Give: 2:43
